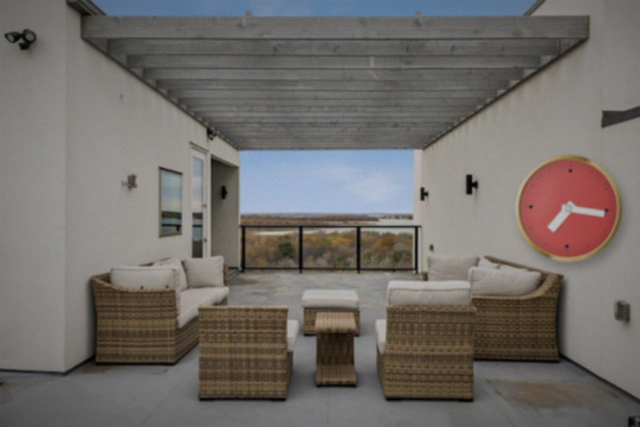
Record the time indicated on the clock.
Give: 7:16
